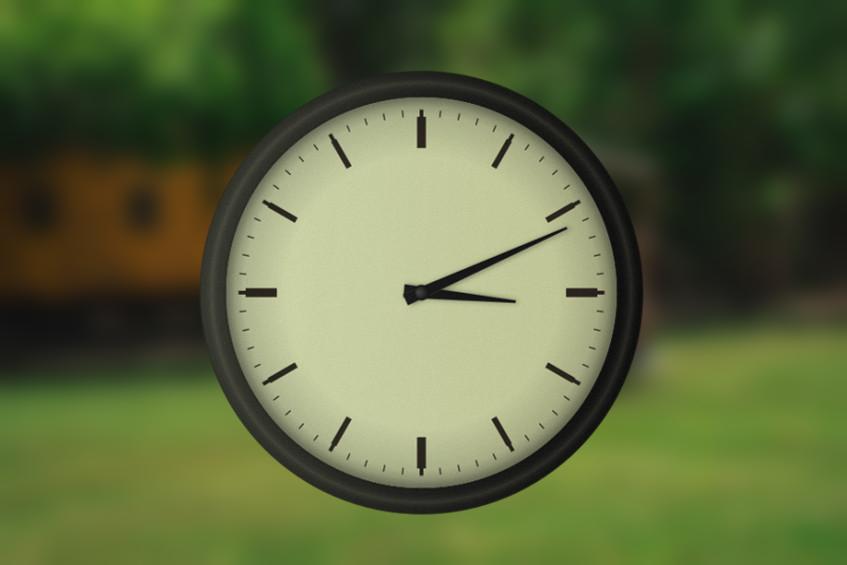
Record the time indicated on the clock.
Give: 3:11
